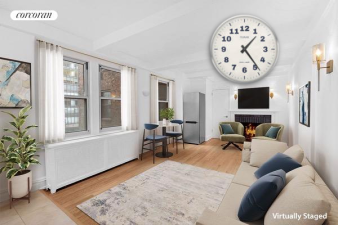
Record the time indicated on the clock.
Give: 1:24
